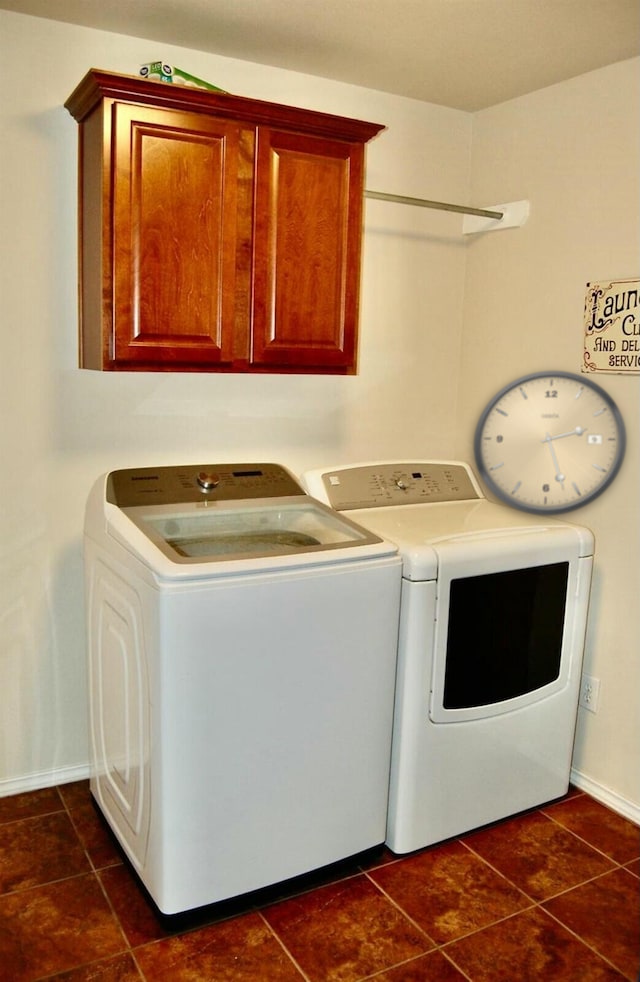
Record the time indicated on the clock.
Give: 2:27
